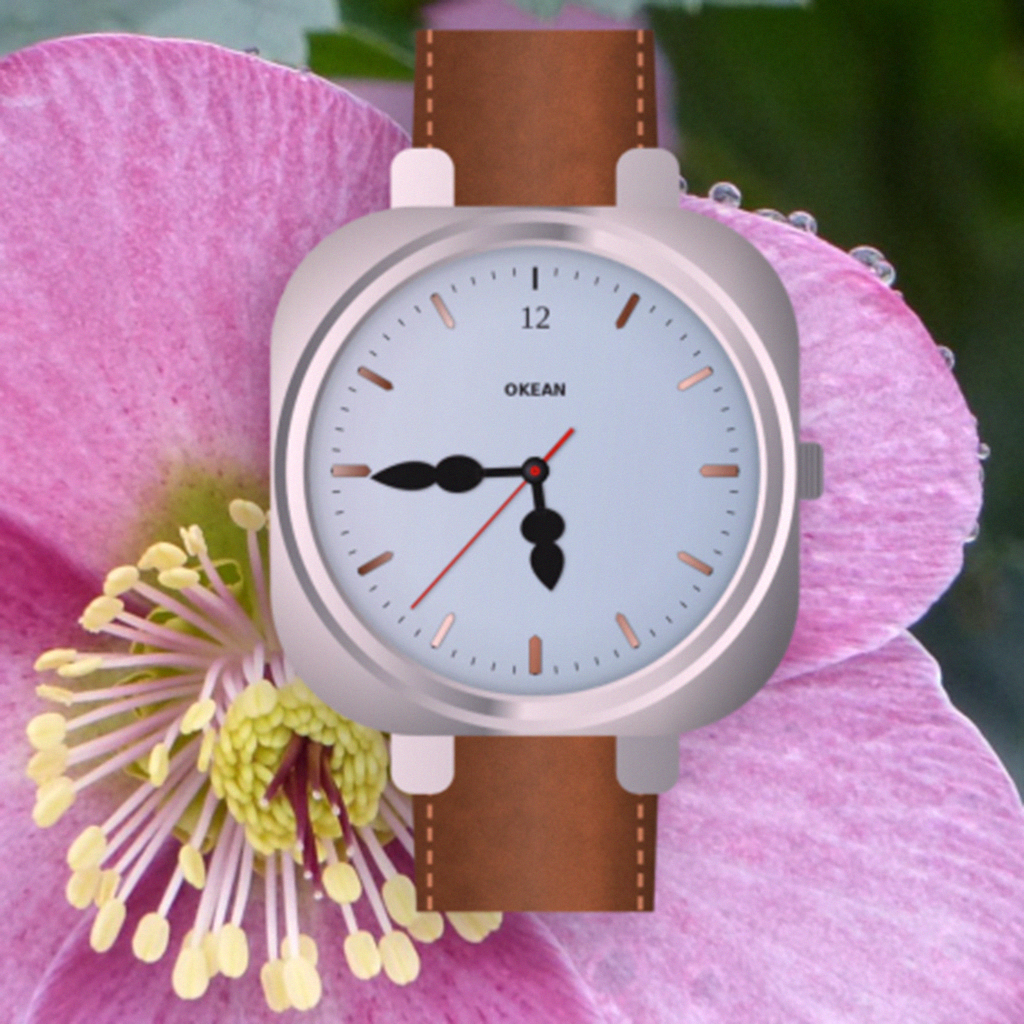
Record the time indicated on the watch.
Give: 5:44:37
